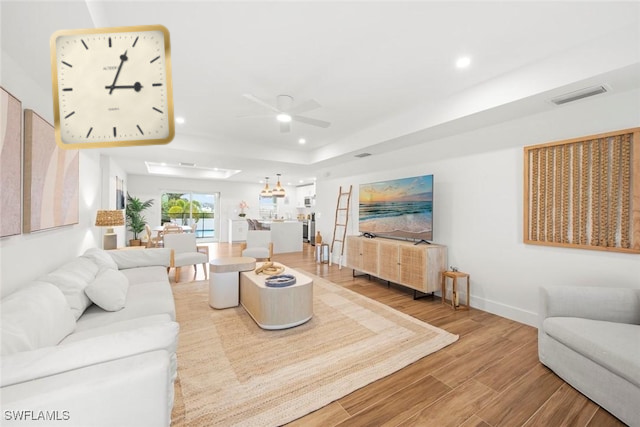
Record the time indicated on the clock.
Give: 3:04
